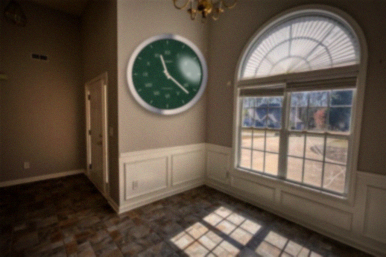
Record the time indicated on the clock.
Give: 11:22
